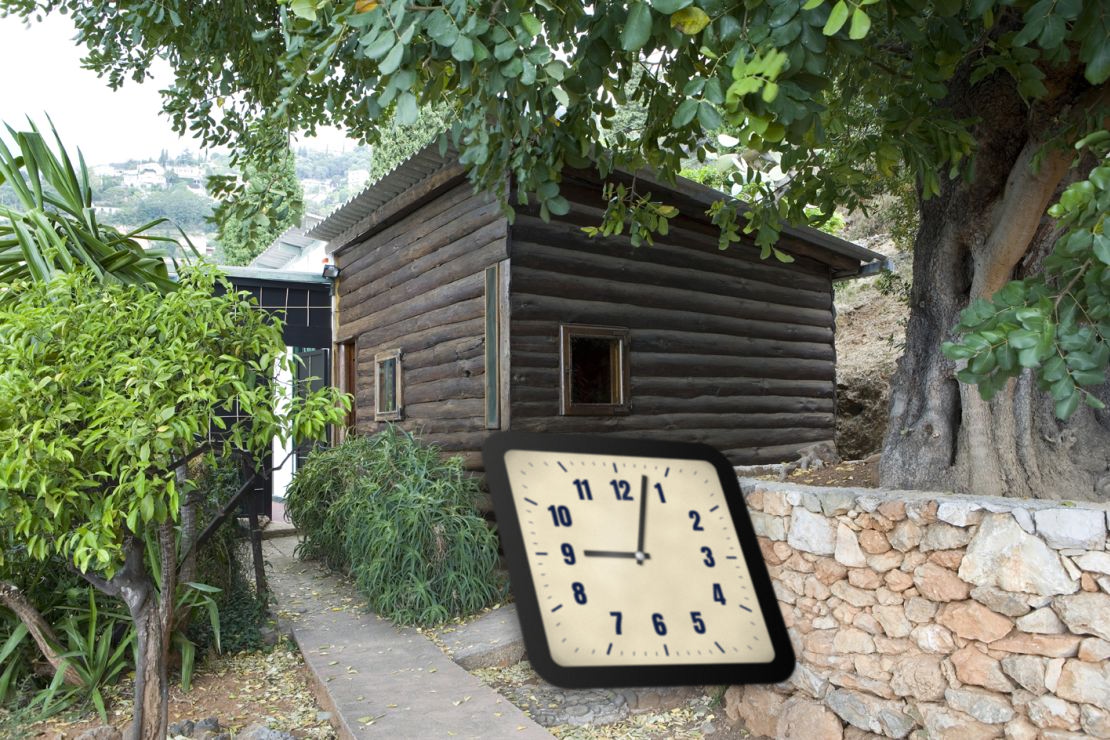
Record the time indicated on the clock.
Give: 9:03
